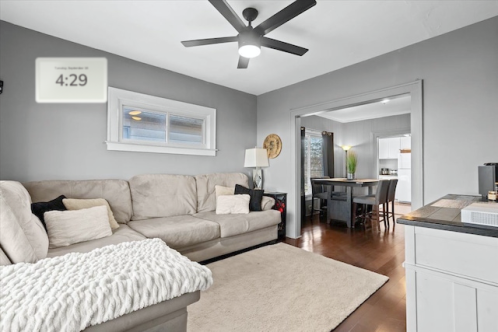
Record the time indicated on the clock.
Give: 4:29
